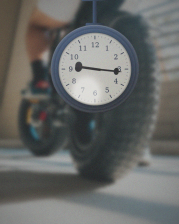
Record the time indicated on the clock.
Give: 9:16
